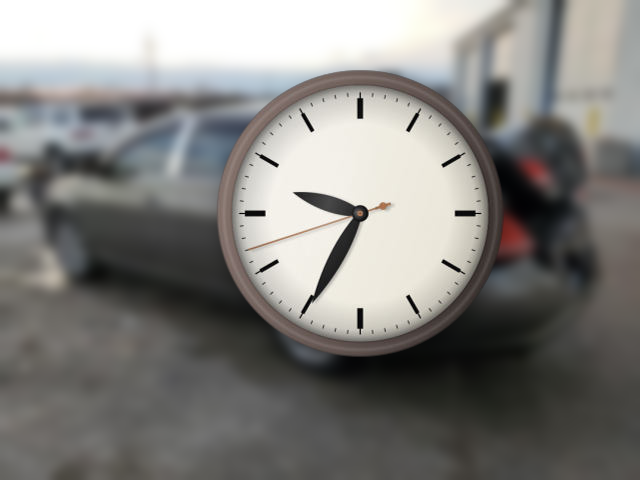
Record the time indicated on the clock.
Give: 9:34:42
